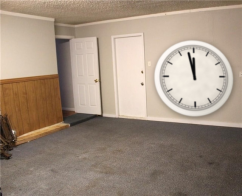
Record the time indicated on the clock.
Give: 11:58
